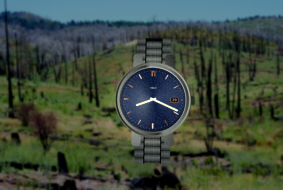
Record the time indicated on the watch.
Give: 8:19
